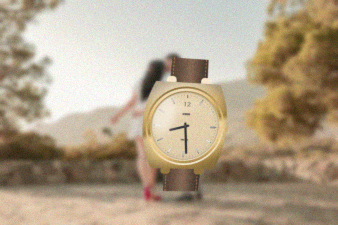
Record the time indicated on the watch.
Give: 8:29
